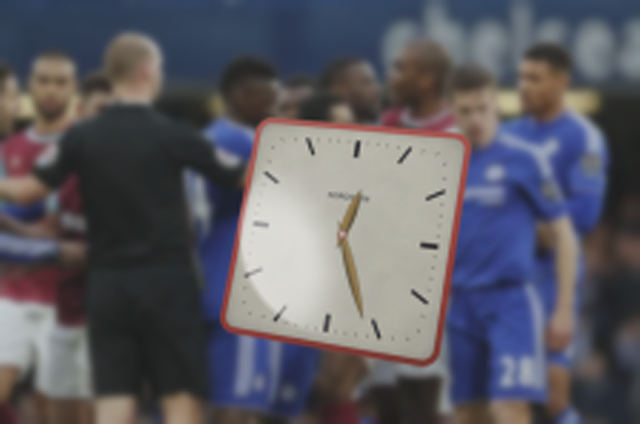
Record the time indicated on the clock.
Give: 12:26
